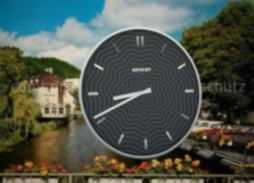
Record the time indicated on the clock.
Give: 8:41
